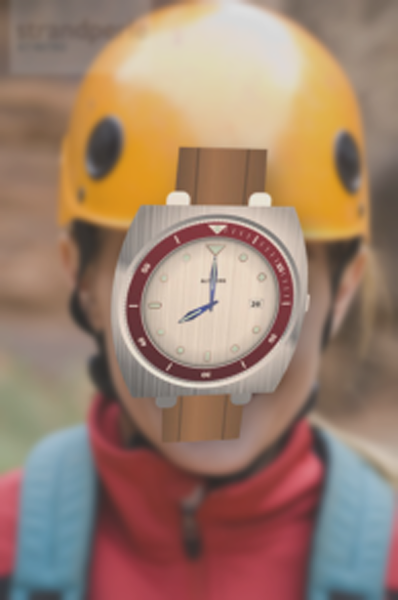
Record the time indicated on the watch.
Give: 8:00
